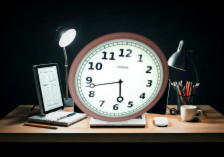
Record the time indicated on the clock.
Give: 5:43
